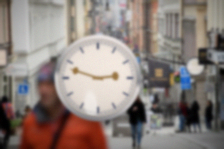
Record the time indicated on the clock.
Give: 2:48
